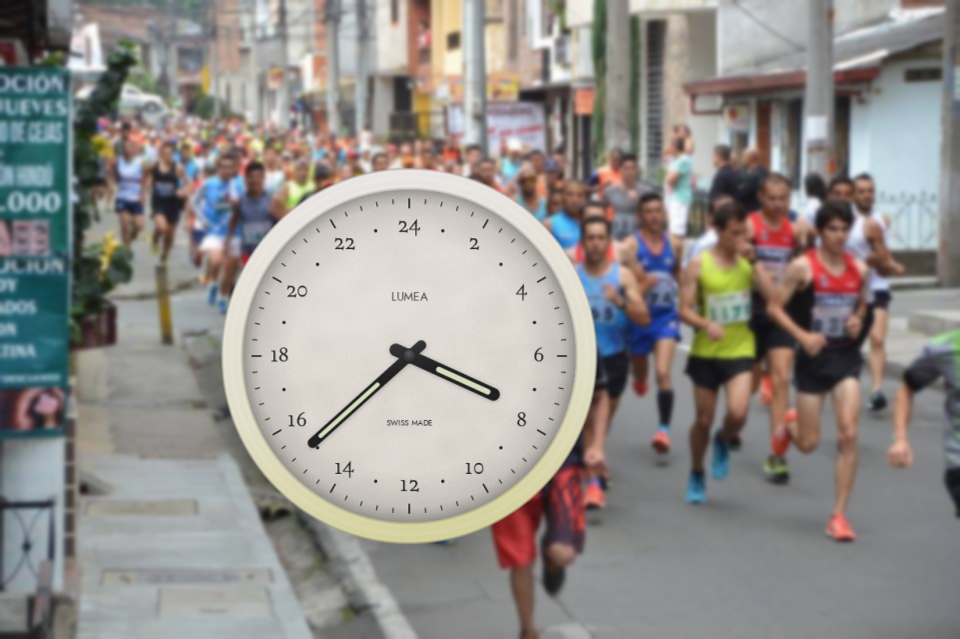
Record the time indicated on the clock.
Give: 7:38
